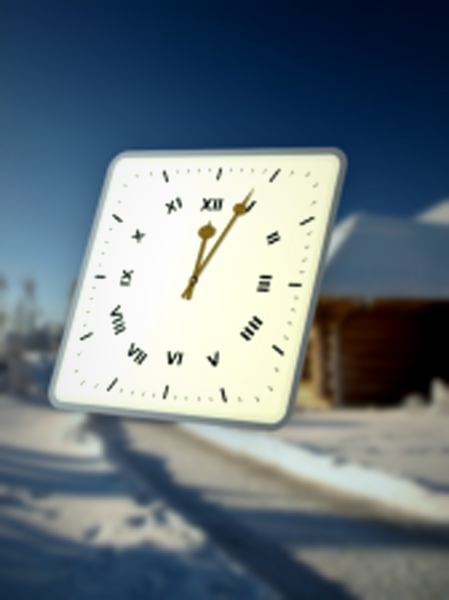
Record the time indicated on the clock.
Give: 12:04
